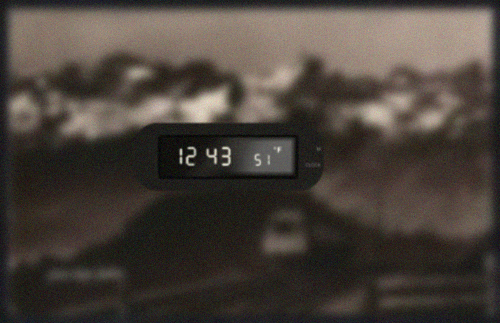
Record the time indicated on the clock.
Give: 12:43
